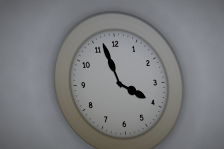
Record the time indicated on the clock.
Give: 3:57
